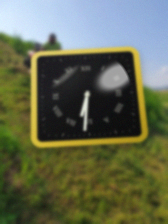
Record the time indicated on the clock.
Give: 6:31
